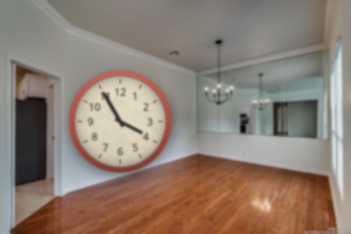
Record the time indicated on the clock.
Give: 3:55
